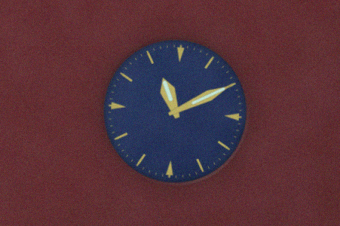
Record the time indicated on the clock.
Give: 11:10
